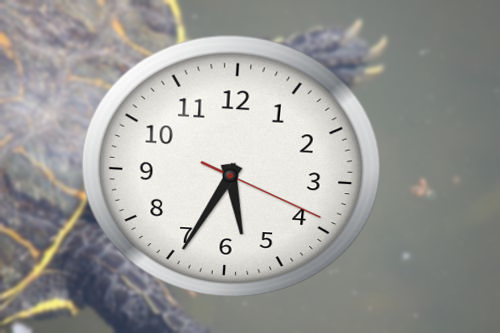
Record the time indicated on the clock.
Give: 5:34:19
